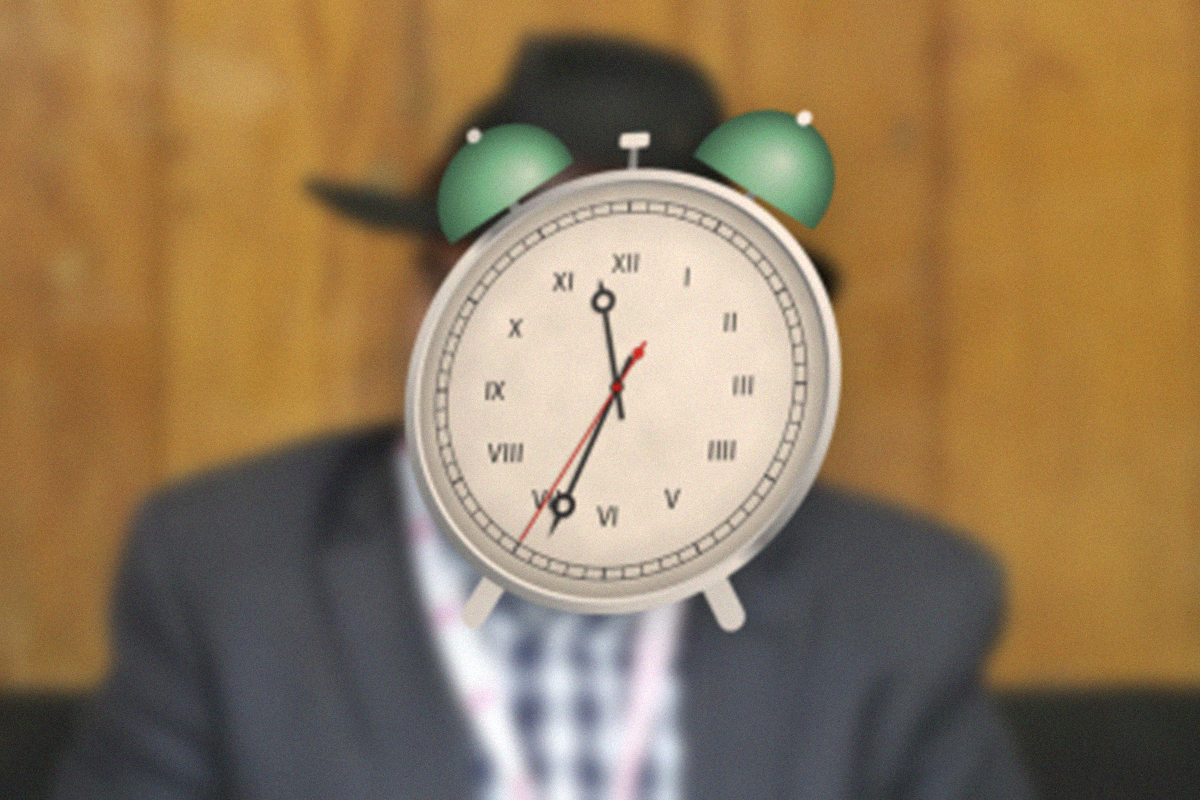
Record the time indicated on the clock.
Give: 11:33:35
